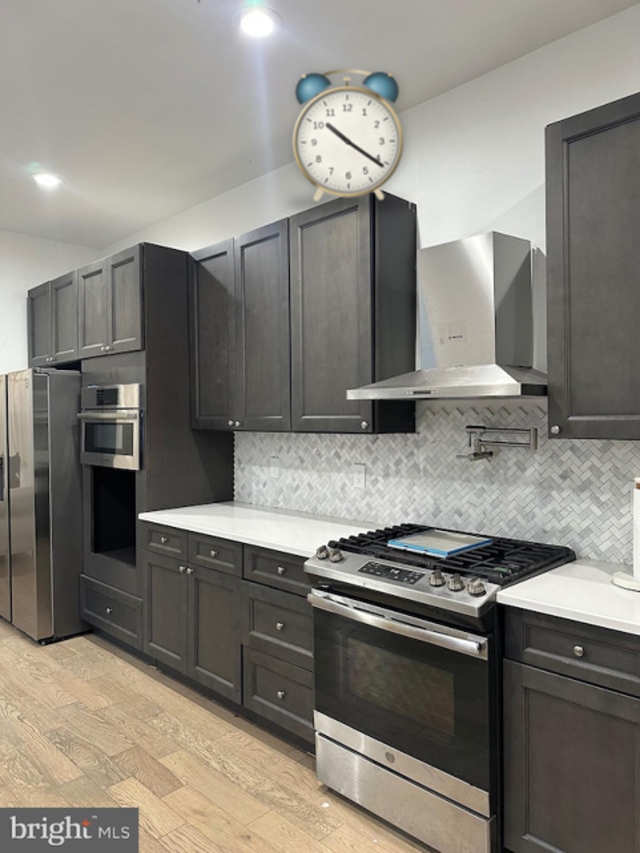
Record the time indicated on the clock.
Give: 10:21
